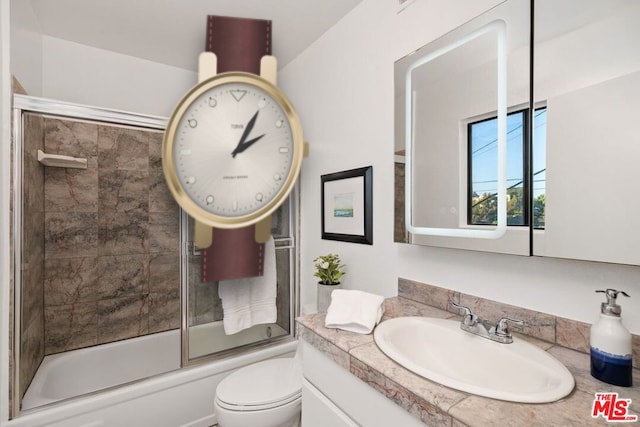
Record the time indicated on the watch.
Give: 2:05
